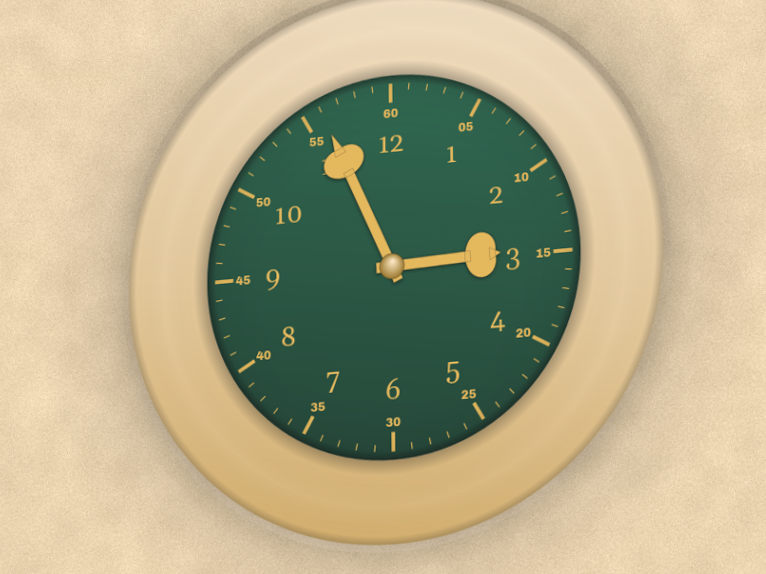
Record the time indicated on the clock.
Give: 2:56
